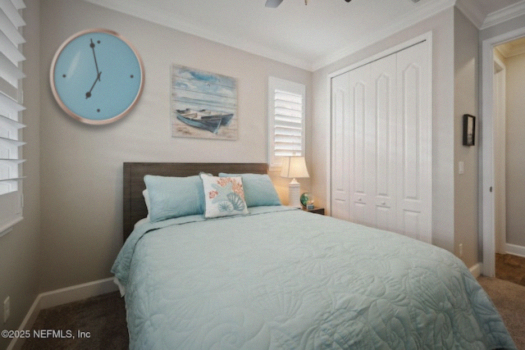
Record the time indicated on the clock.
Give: 6:58
